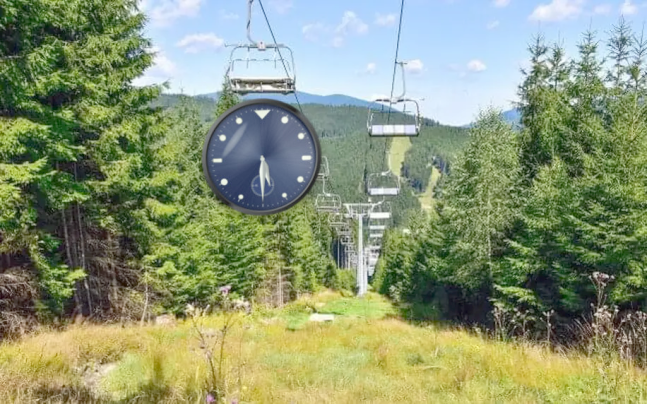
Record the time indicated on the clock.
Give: 5:30
